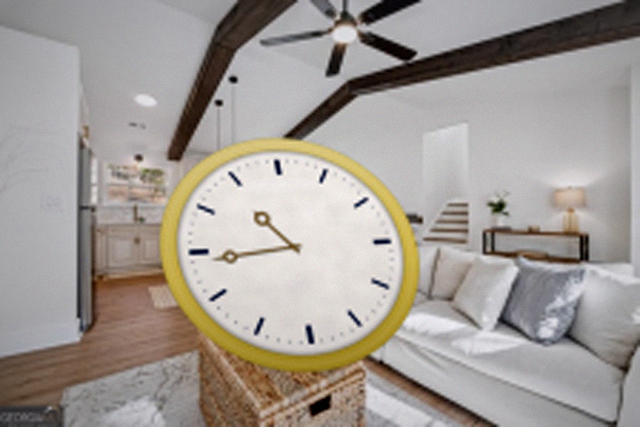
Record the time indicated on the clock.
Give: 10:44
